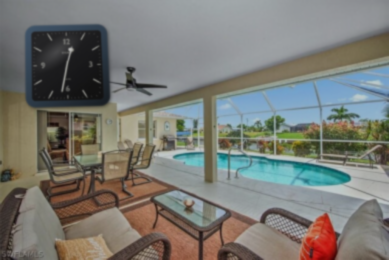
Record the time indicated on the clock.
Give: 12:32
